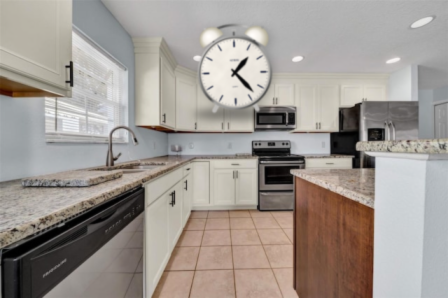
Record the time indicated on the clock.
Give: 1:23
